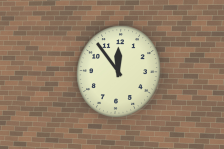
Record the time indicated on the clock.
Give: 11:53
